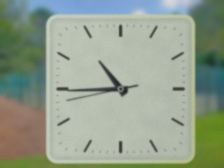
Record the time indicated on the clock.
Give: 10:44:43
